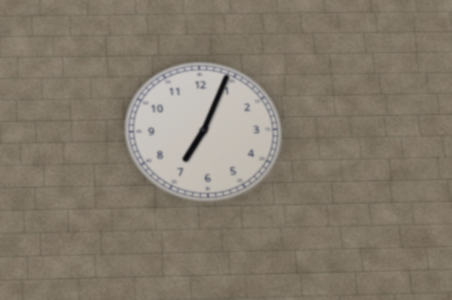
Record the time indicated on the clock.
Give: 7:04
